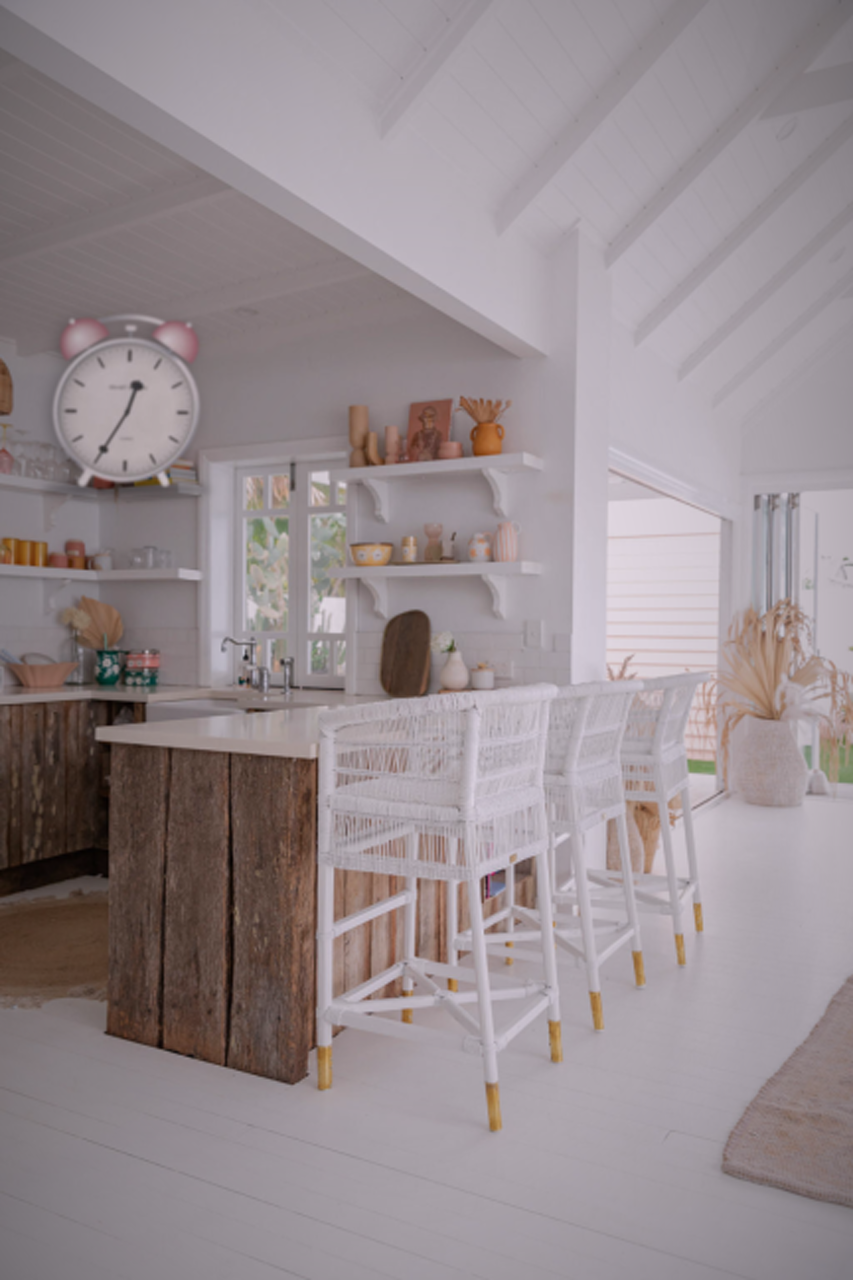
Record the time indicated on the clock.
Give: 12:35
